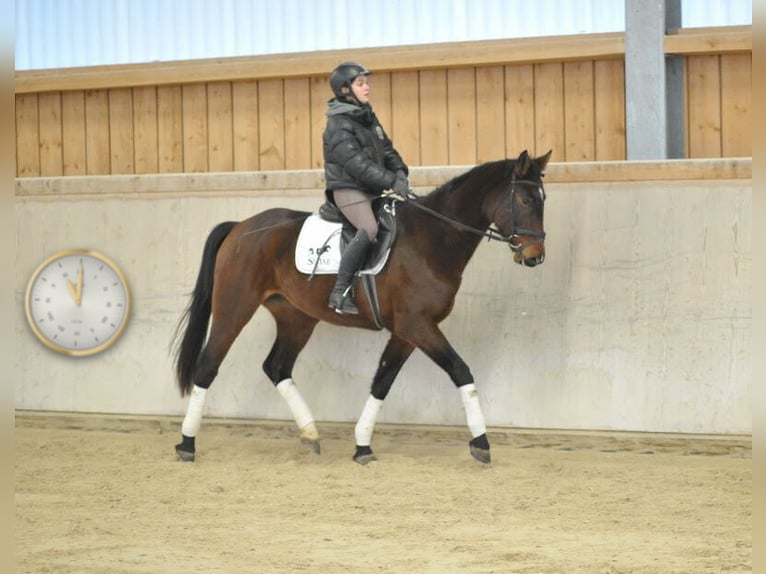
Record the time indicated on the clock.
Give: 11:00
